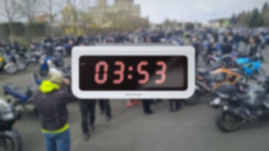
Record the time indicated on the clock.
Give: 3:53
